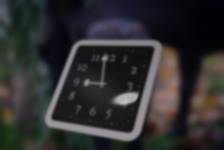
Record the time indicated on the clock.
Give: 8:58
